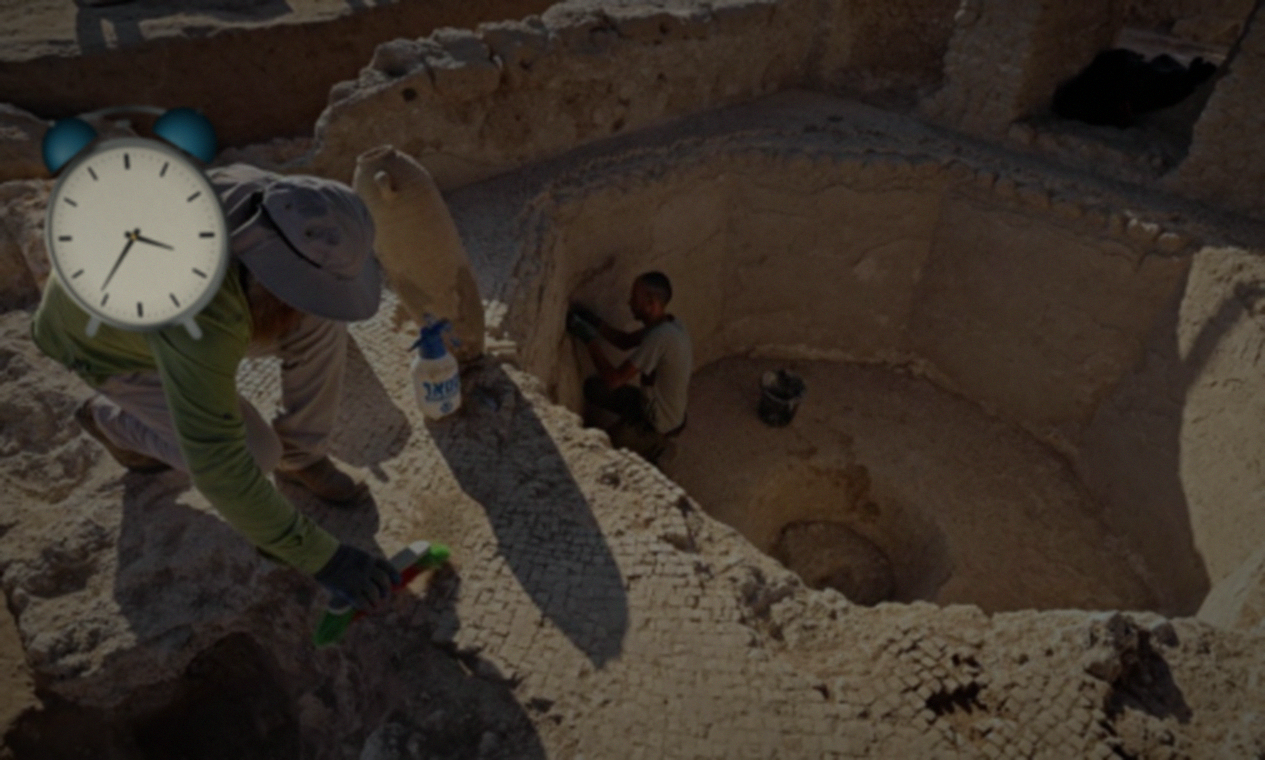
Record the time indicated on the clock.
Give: 3:36
